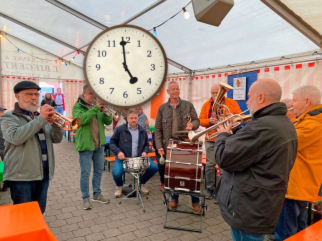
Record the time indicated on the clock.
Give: 4:59
